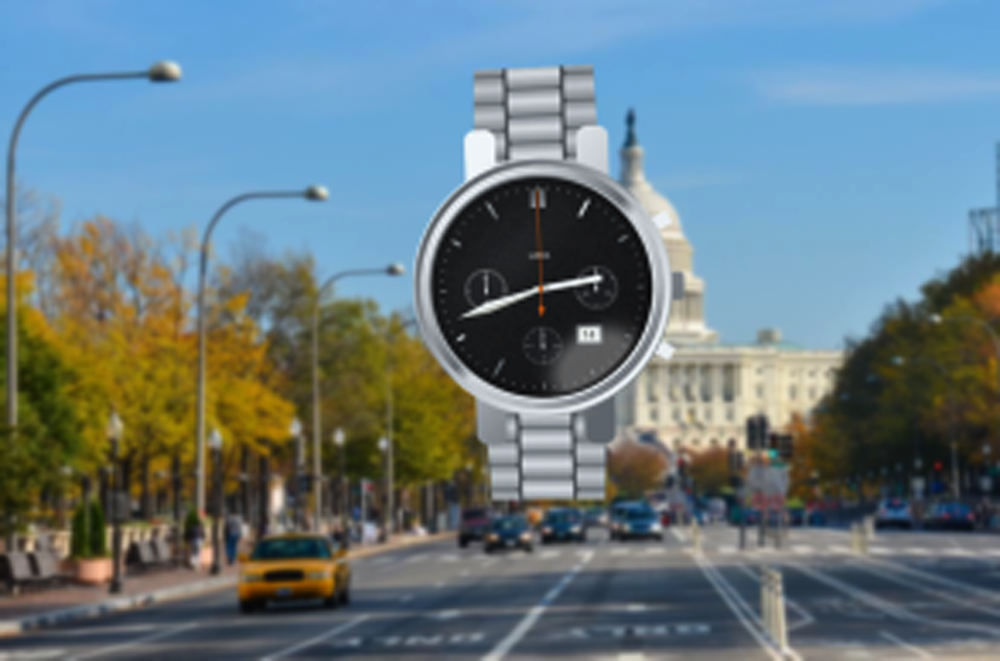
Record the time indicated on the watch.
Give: 2:42
